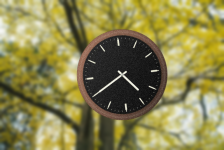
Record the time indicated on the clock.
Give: 4:40
